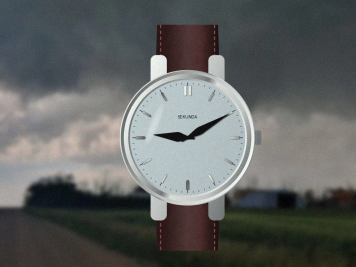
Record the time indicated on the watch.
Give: 9:10
